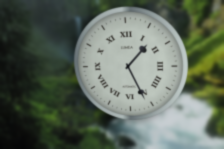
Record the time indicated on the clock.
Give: 1:26
